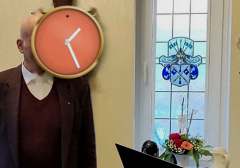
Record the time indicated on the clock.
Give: 1:26
